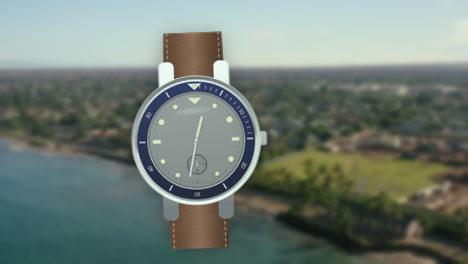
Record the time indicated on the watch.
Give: 12:32
